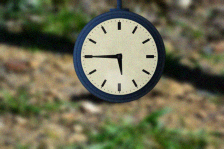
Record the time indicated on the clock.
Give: 5:45
